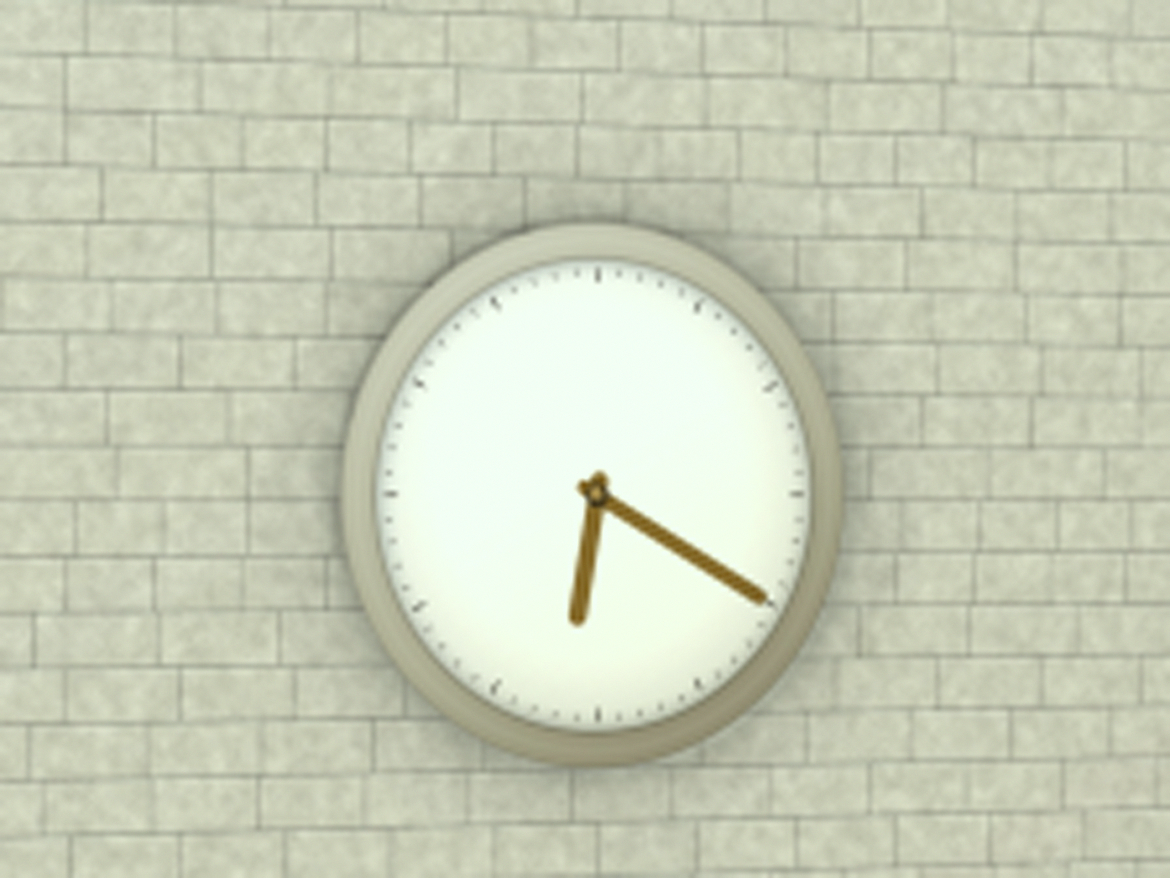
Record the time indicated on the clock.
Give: 6:20
